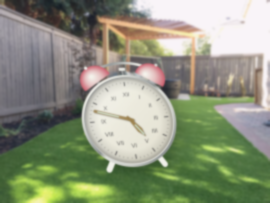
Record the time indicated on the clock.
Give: 4:48
